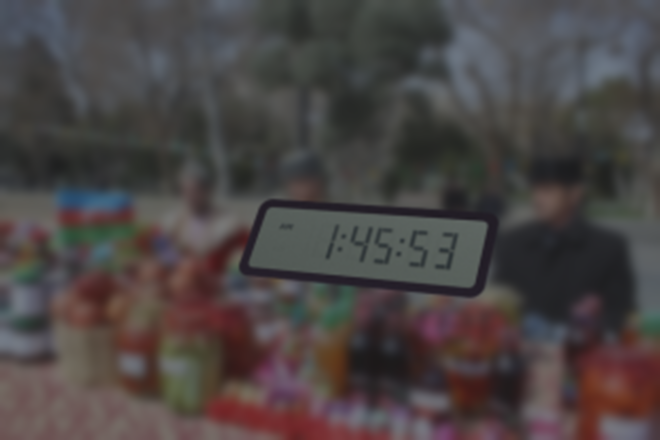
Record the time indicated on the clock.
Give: 1:45:53
